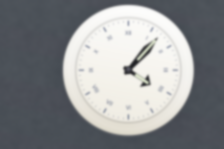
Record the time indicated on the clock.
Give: 4:07
